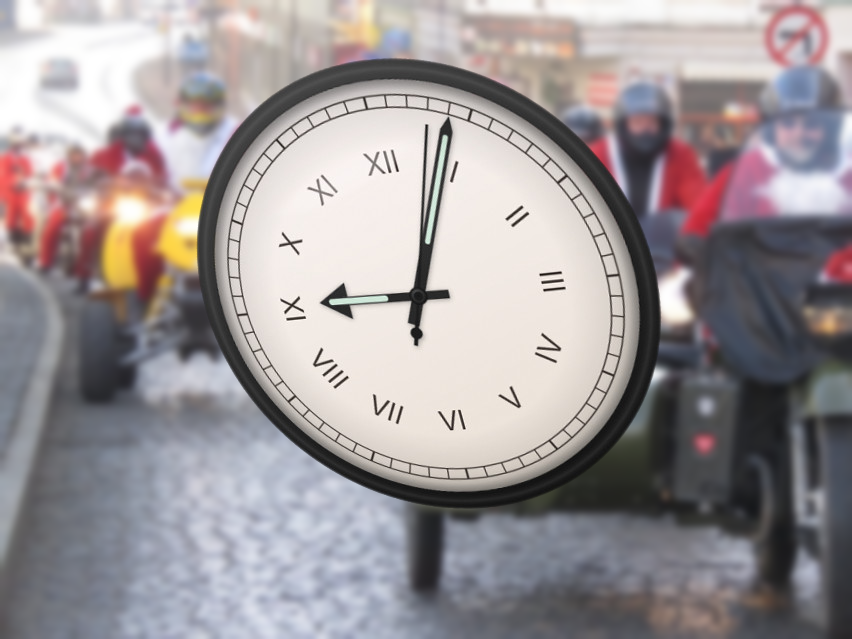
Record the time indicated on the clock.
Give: 9:04:03
